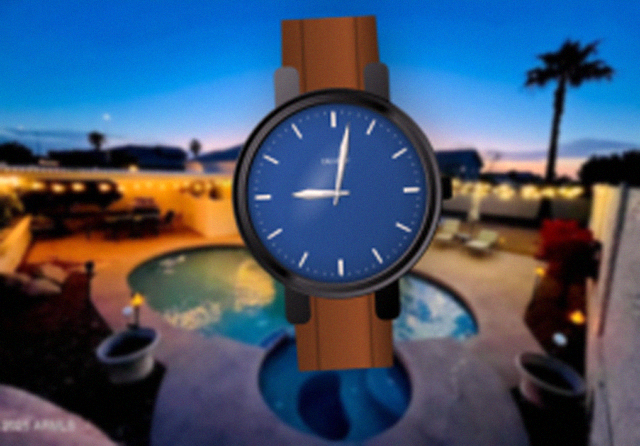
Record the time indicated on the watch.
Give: 9:02
